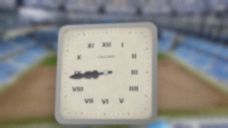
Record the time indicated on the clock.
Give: 8:44
